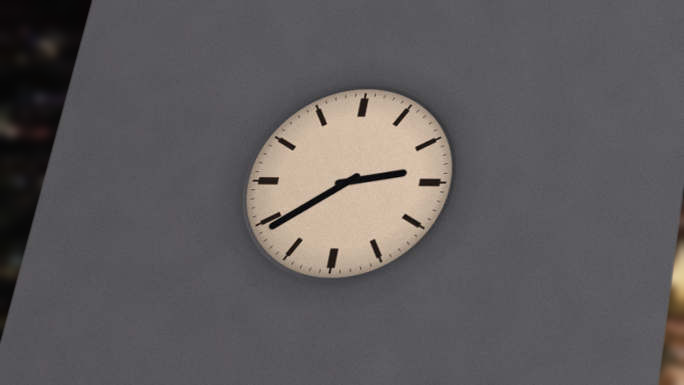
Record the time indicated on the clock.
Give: 2:39
